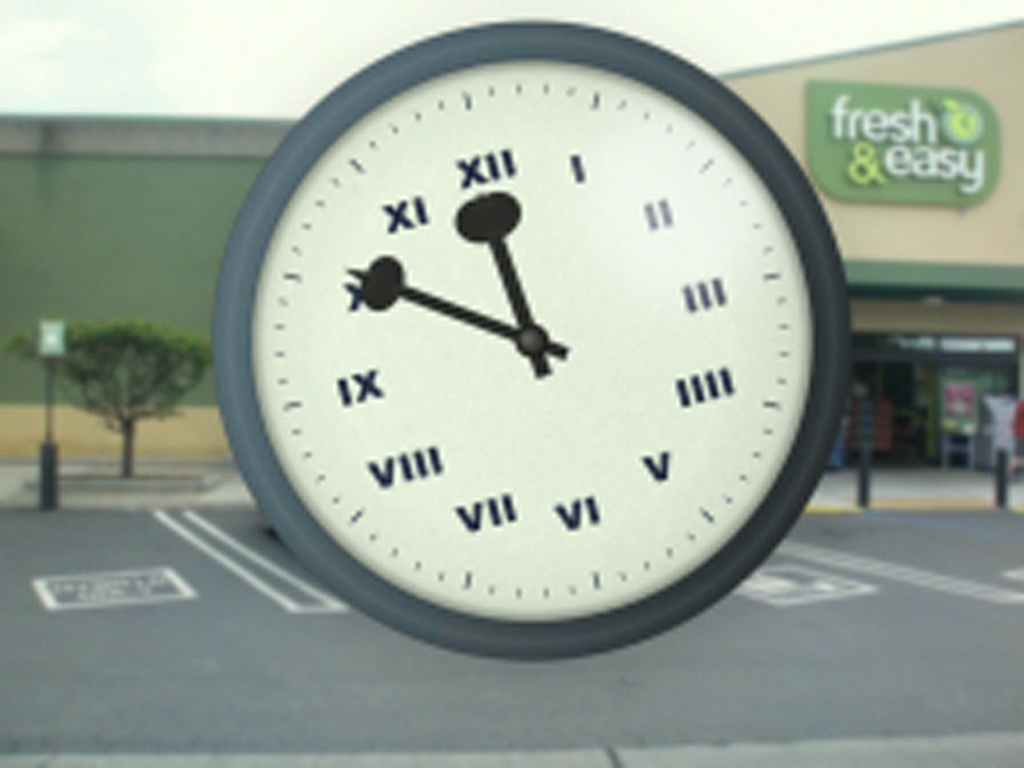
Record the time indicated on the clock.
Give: 11:51
